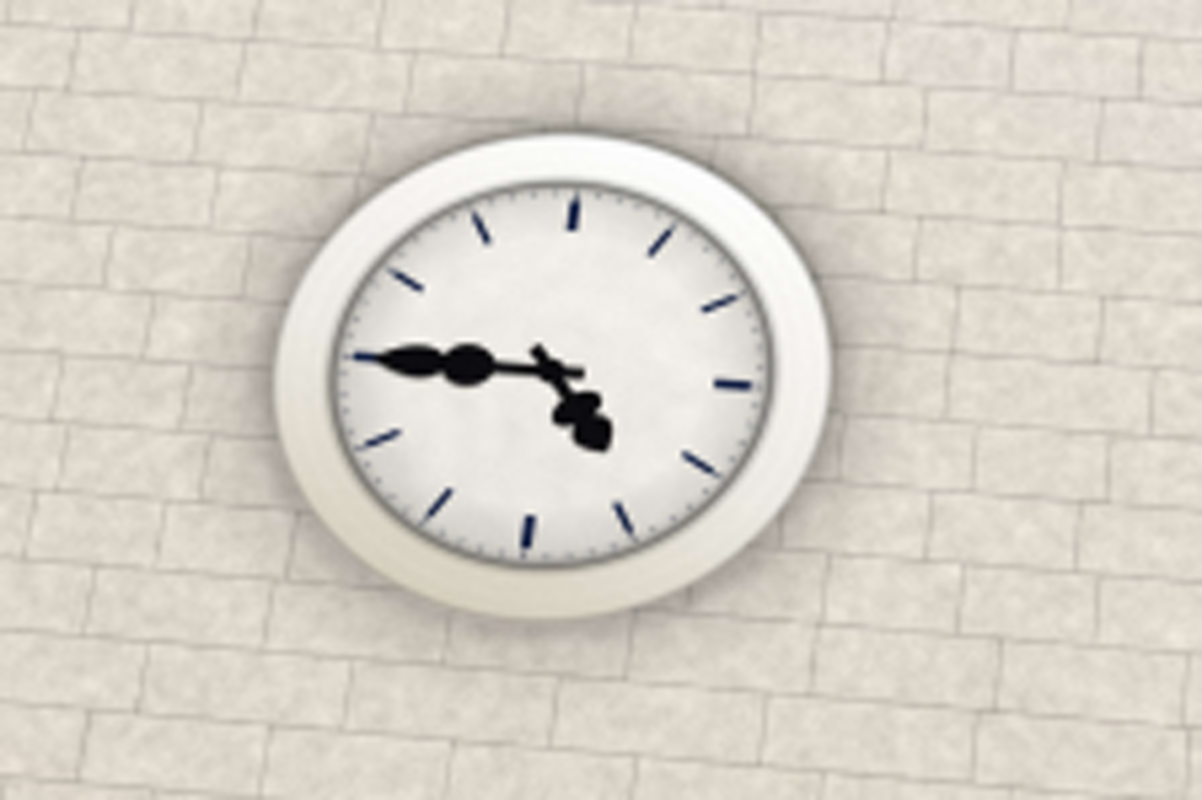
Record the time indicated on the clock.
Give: 4:45
